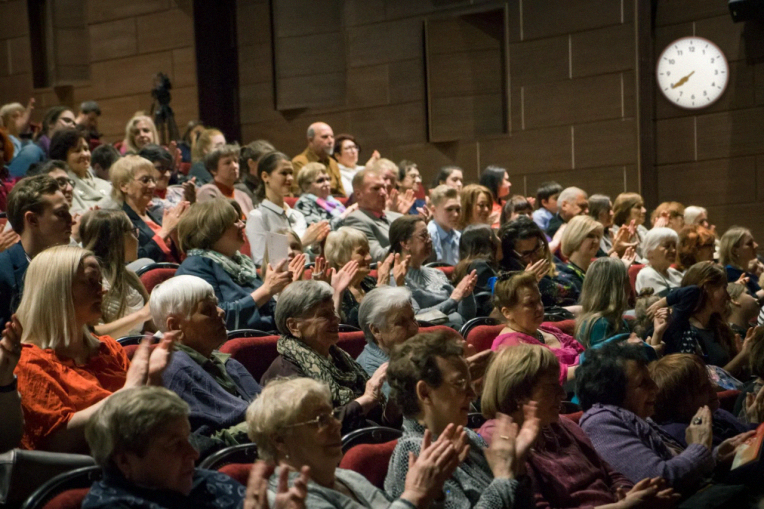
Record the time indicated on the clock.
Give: 7:39
